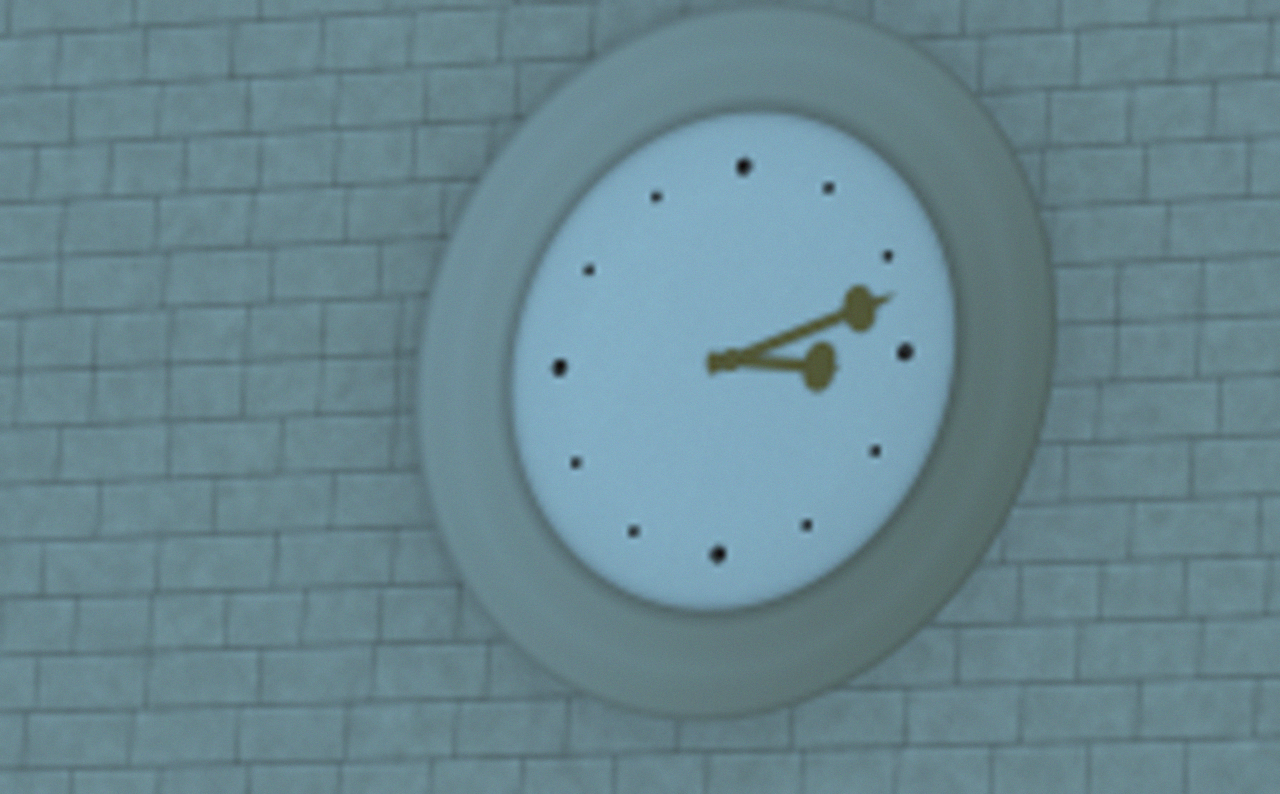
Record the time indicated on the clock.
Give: 3:12
